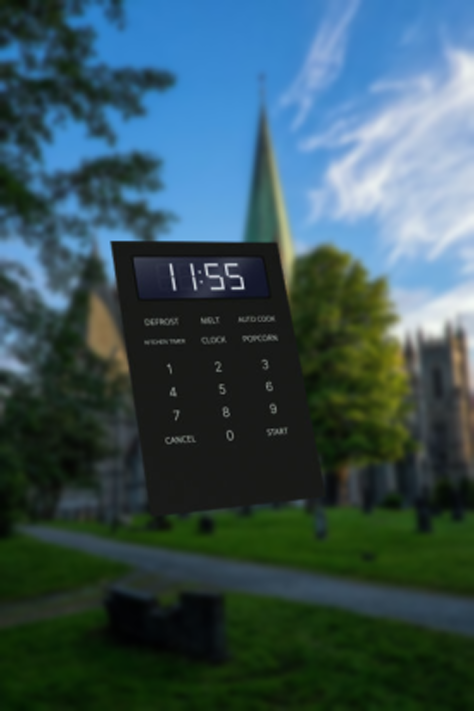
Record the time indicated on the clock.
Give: 11:55
